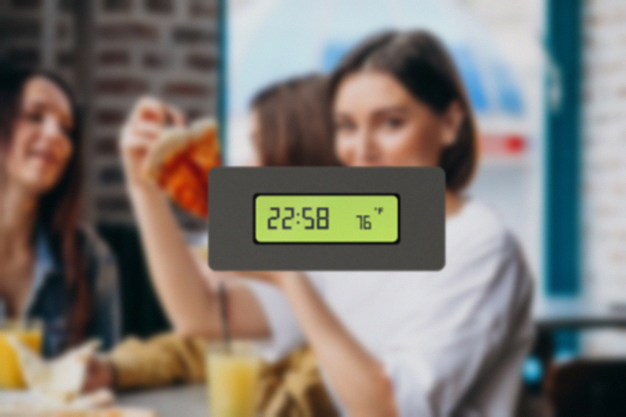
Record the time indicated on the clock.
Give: 22:58
